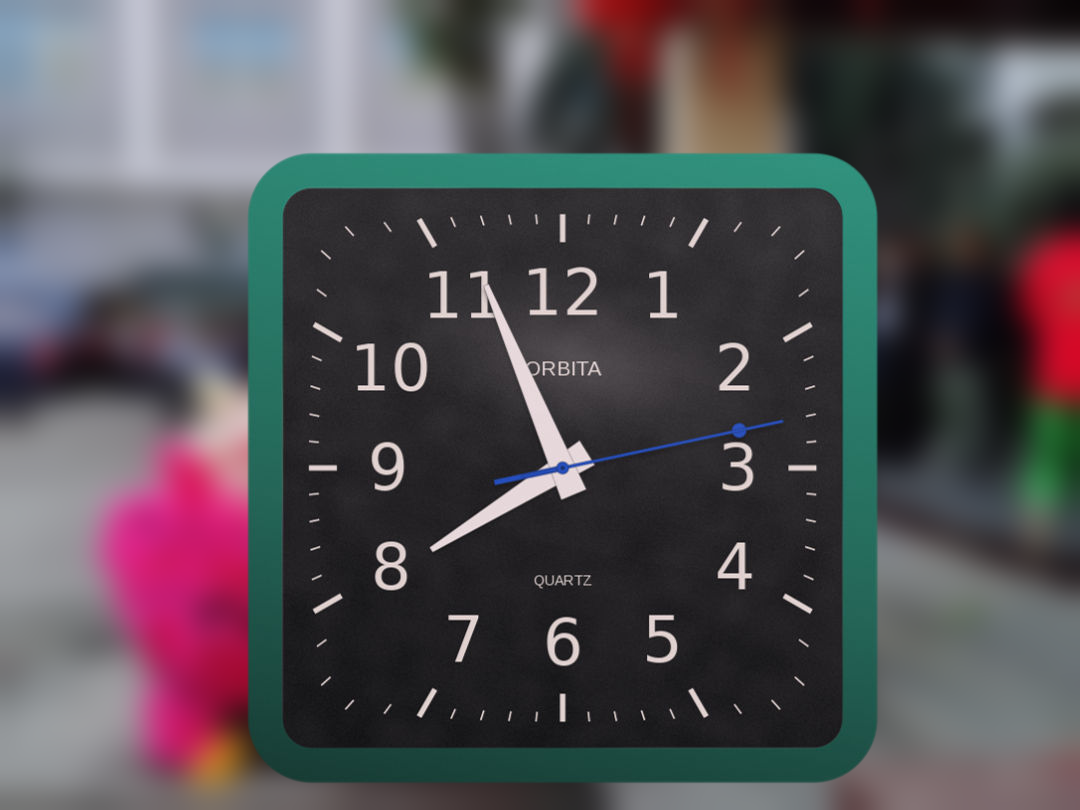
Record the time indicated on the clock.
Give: 7:56:13
